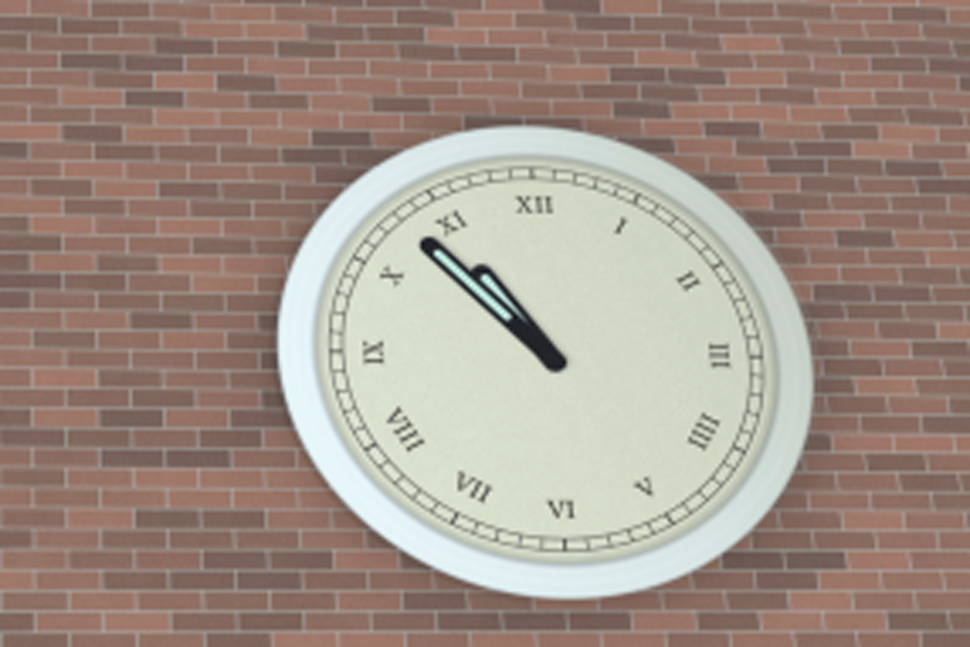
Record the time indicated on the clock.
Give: 10:53
